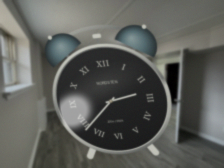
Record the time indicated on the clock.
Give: 2:38
